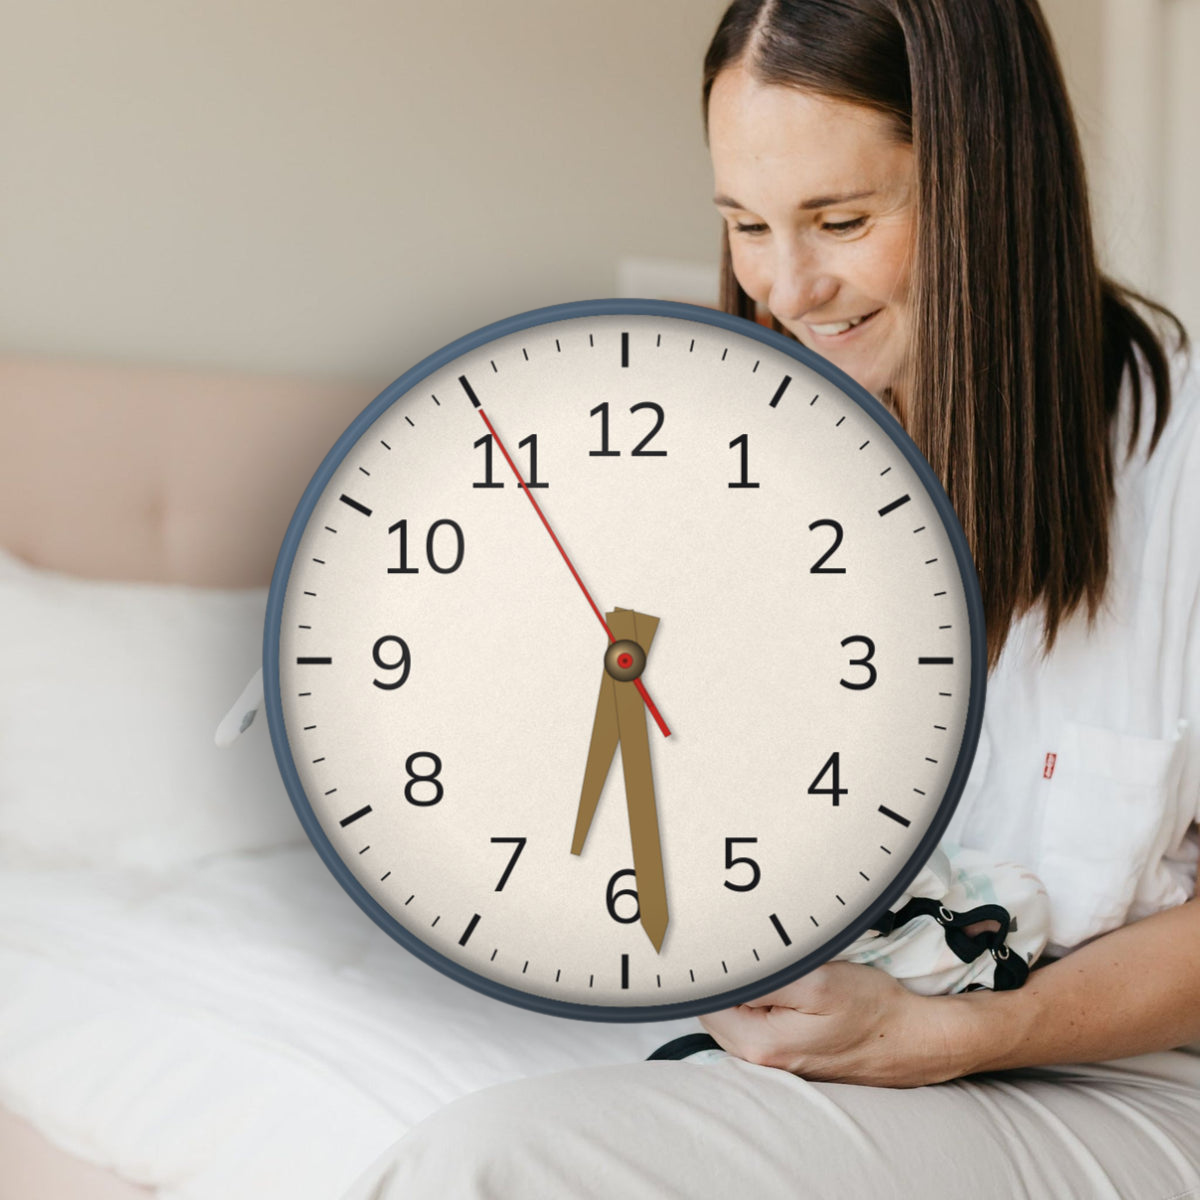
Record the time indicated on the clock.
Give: 6:28:55
